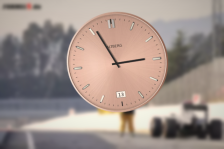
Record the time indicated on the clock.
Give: 2:56
